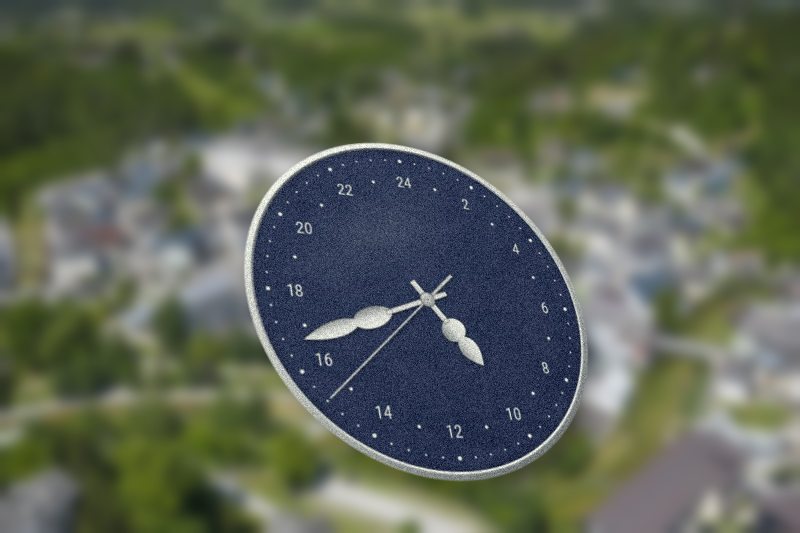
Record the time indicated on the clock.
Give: 9:41:38
